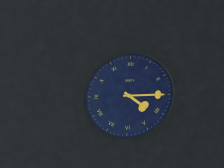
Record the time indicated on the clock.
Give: 4:15
